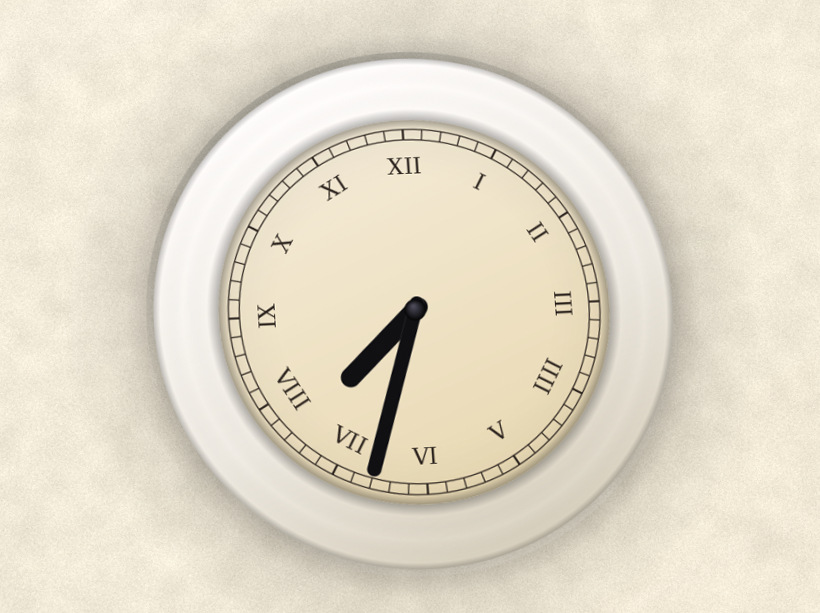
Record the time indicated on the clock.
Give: 7:33
